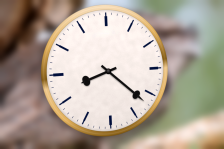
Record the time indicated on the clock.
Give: 8:22
